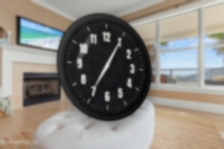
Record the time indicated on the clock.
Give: 7:05
